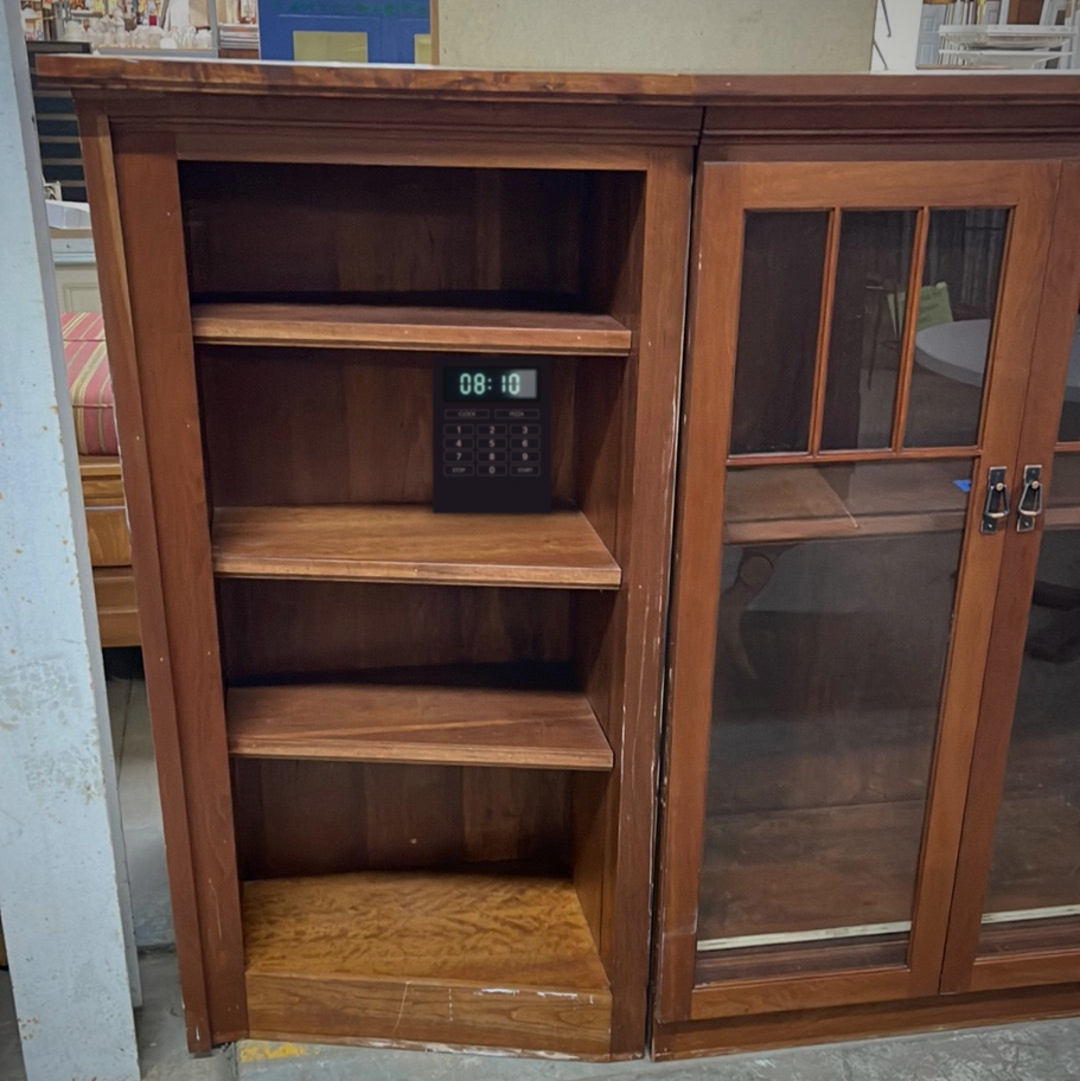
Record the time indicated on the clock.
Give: 8:10
